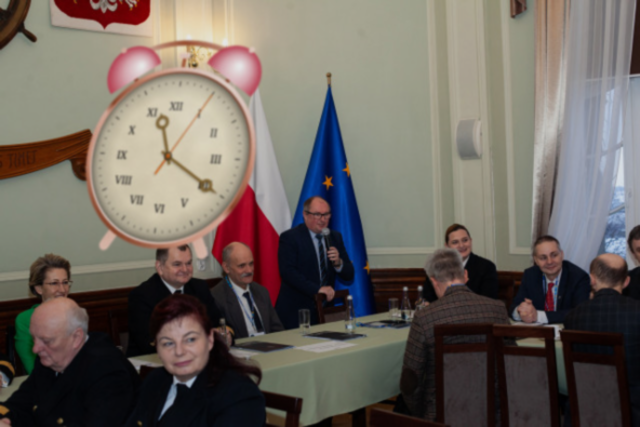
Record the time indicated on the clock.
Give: 11:20:05
